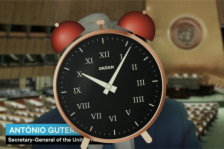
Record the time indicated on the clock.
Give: 10:06
